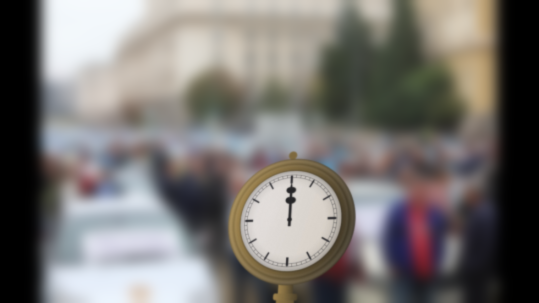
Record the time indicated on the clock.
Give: 12:00
